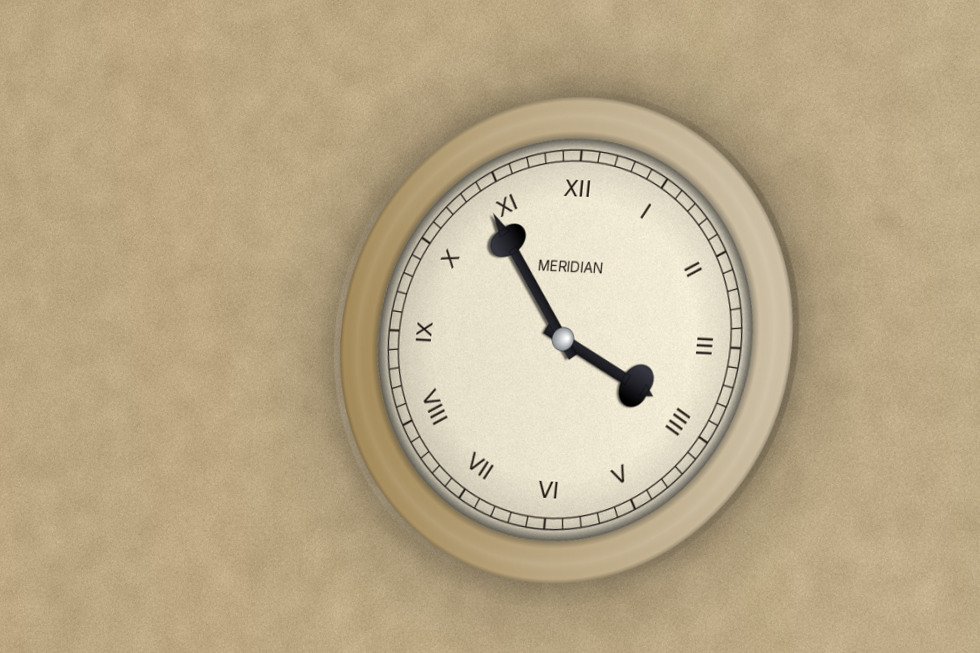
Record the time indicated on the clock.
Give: 3:54
